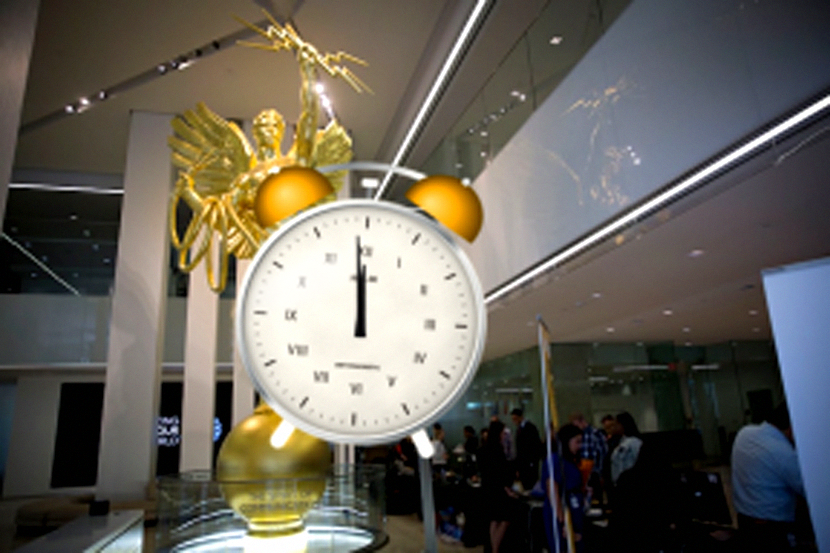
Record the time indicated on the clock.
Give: 11:59
